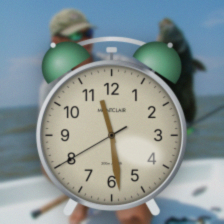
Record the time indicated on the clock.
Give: 11:28:40
